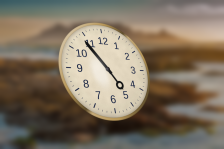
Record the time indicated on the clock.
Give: 4:54
